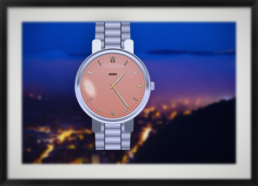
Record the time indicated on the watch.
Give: 1:24
